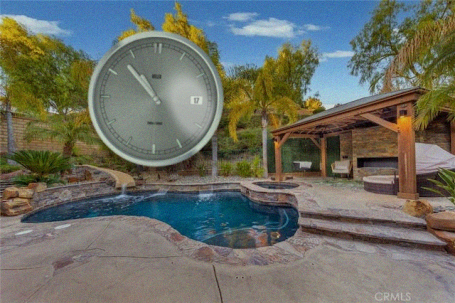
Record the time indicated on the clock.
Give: 10:53
